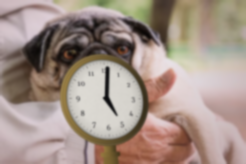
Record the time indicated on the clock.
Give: 5:01
